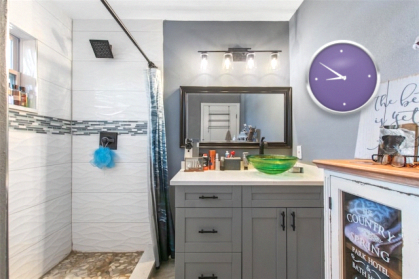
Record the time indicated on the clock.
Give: 8:51
